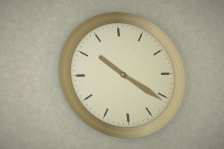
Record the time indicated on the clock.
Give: 10:21
